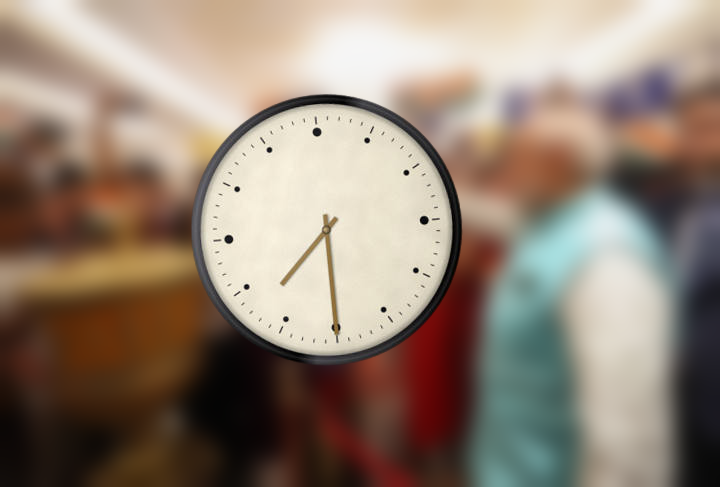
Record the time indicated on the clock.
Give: 7:30
